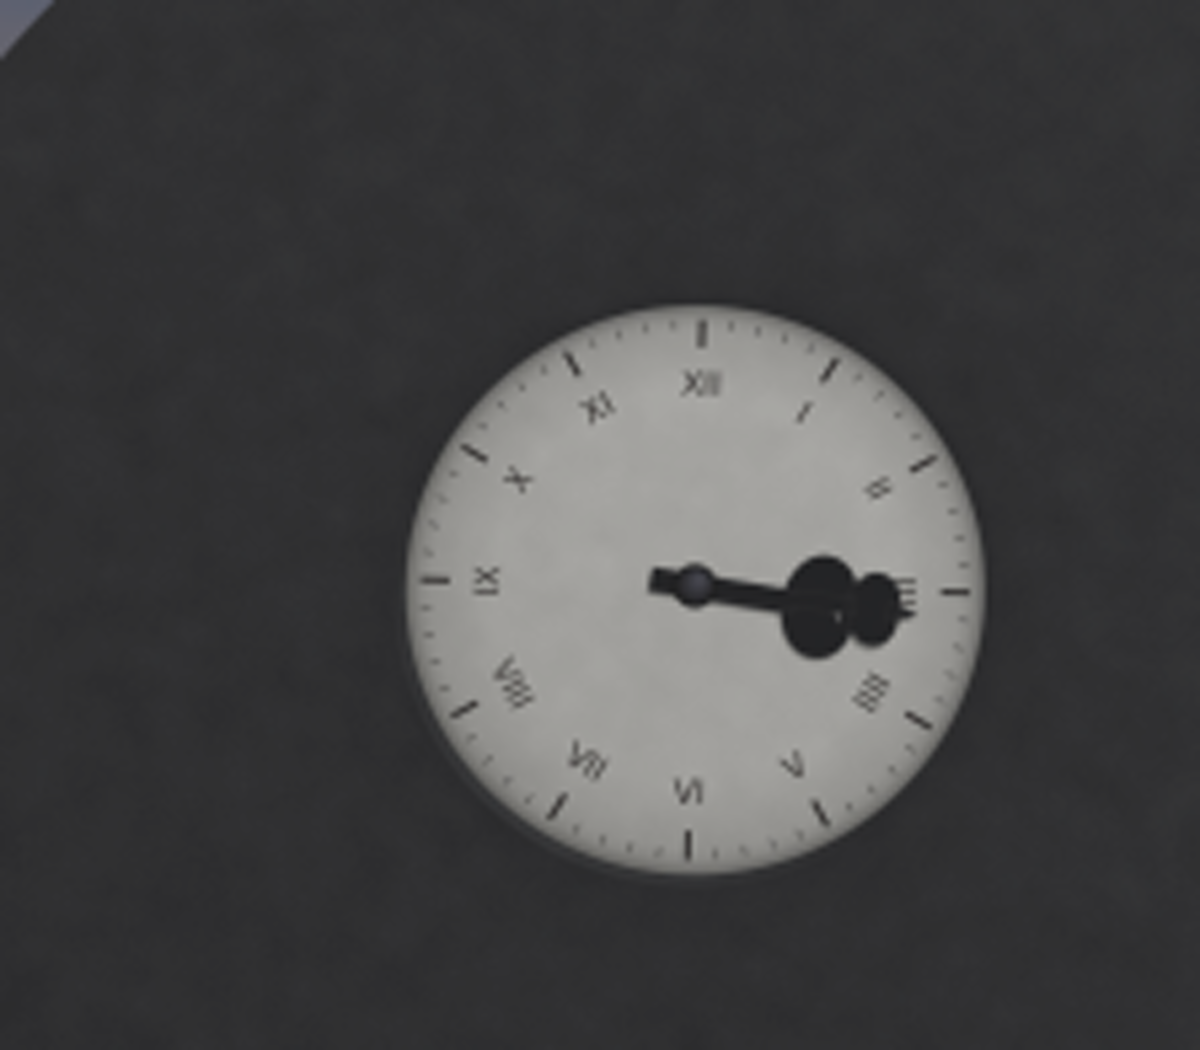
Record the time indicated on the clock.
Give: 3:16
